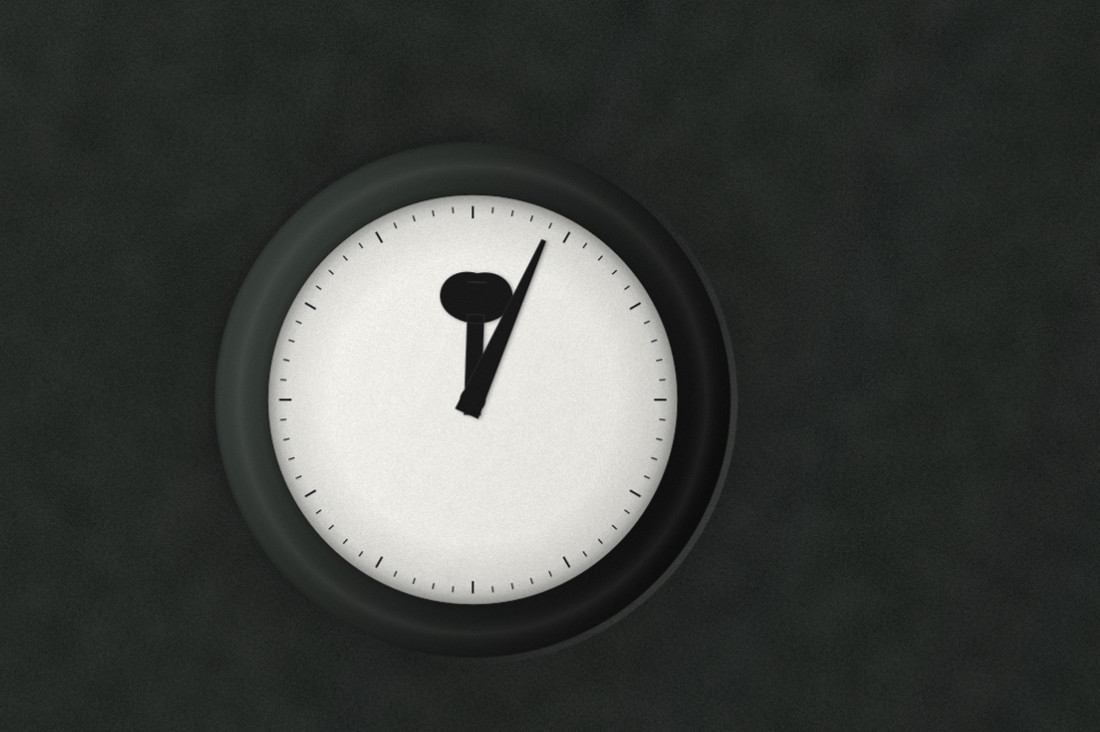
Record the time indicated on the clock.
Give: 12:04
